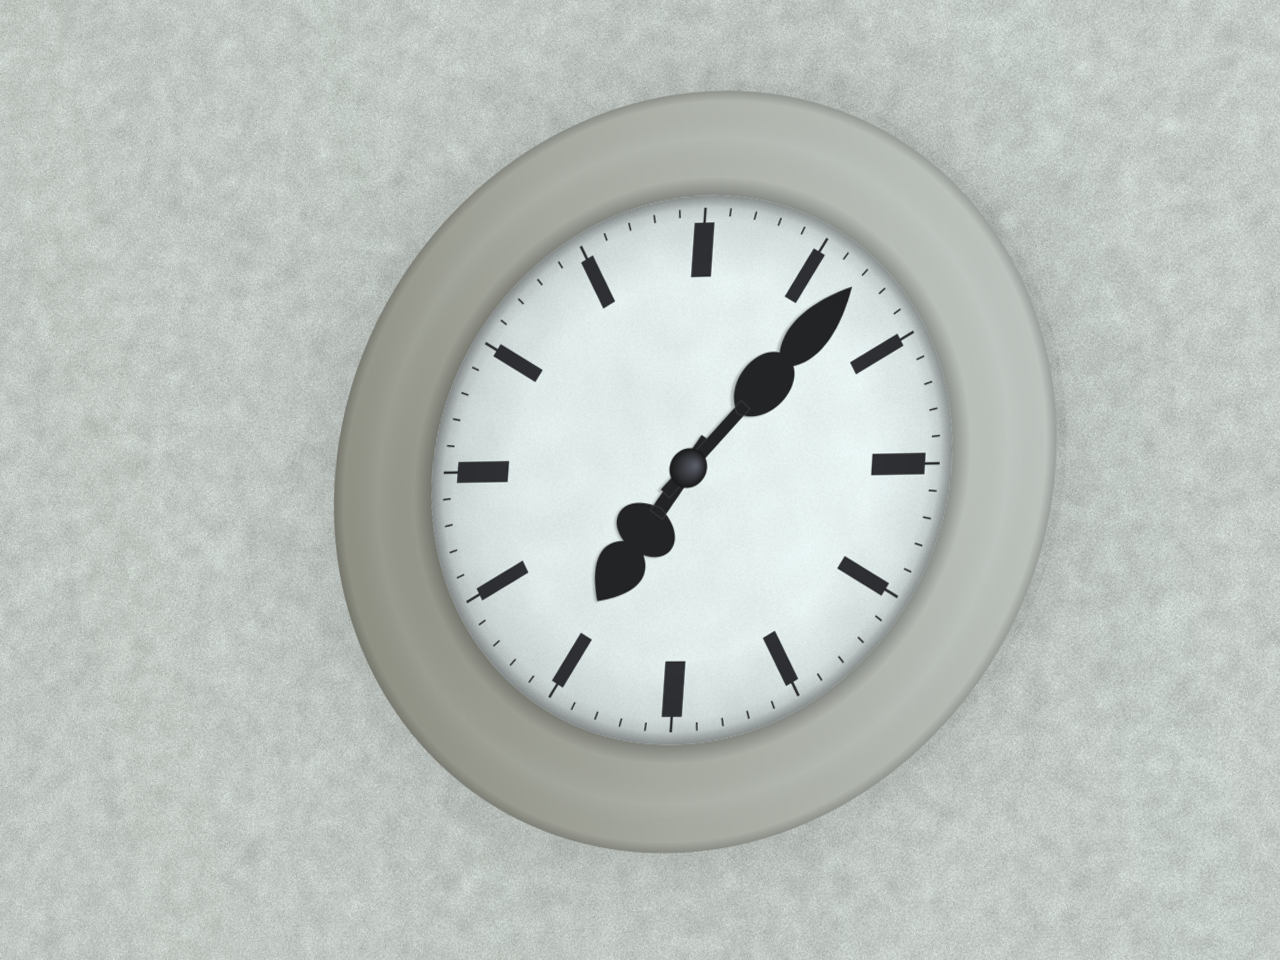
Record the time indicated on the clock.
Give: 7:07
